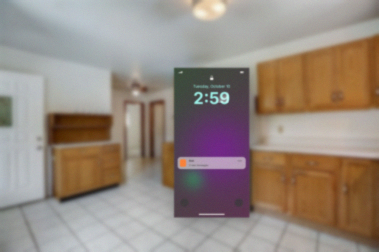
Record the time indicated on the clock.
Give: 2:59
